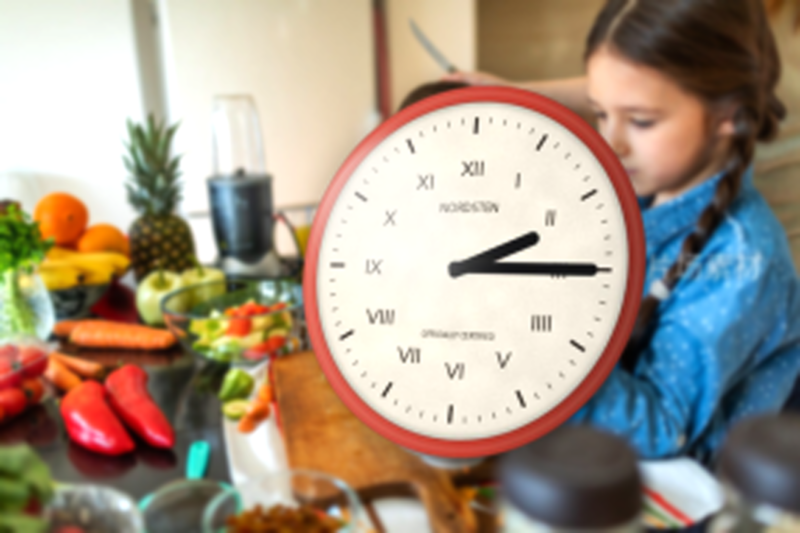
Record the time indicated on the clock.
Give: 2:15
